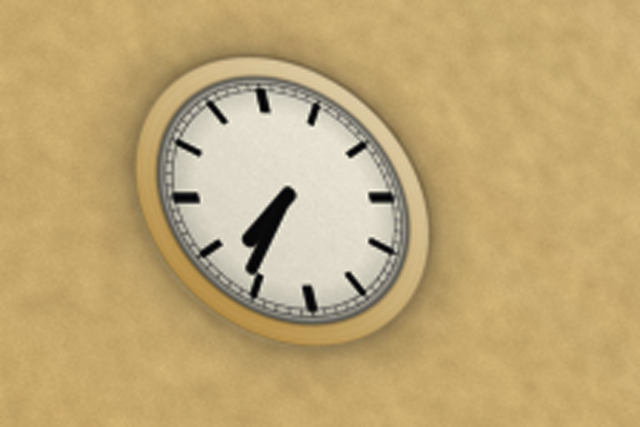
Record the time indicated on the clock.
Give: 7:36
